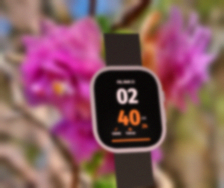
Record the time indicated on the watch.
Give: 2:40
